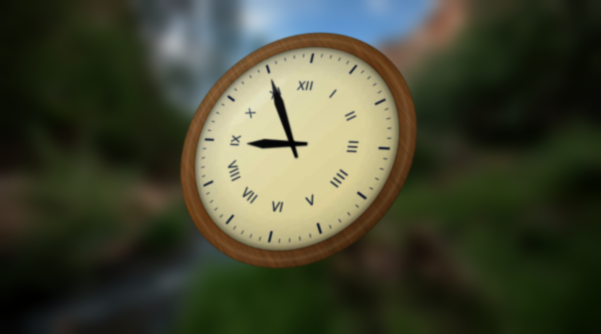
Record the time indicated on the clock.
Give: 8:55
